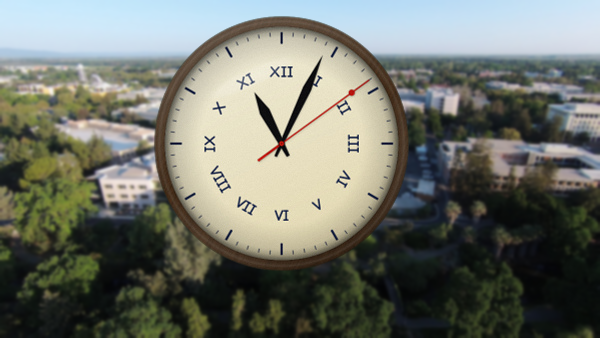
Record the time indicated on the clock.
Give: 11:04:09
